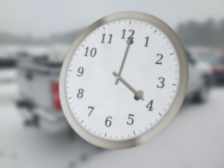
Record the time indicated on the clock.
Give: 4:01
